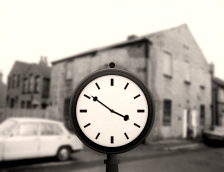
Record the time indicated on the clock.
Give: 3:51
